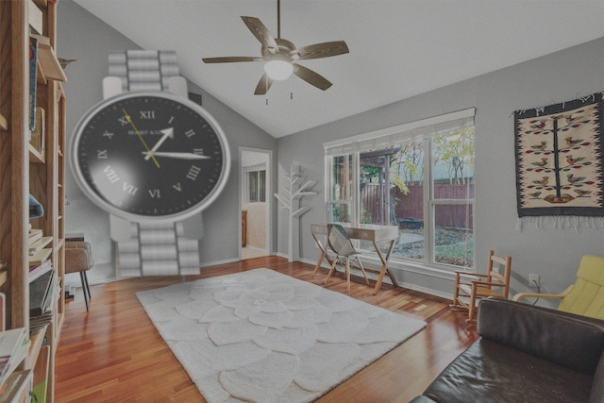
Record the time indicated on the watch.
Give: 1:15:56
